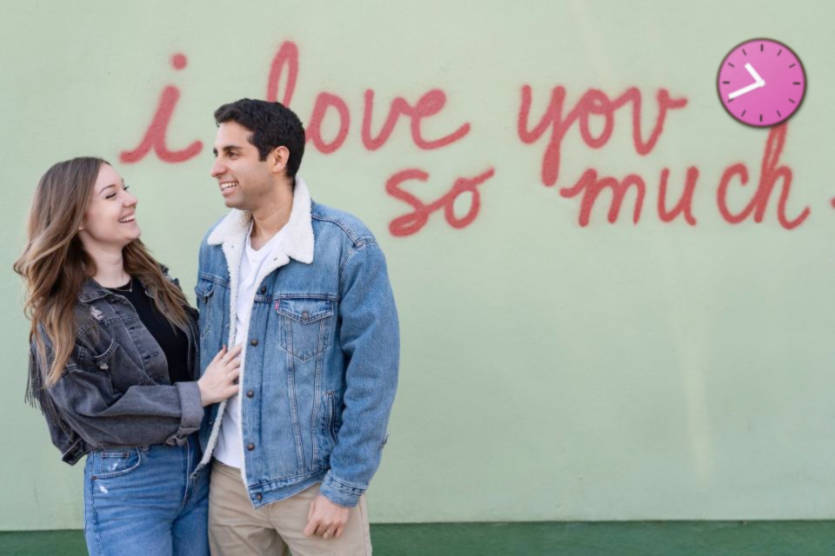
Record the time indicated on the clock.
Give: 10:41
